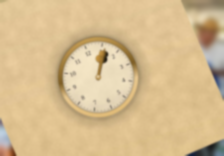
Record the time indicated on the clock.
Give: 1:06
